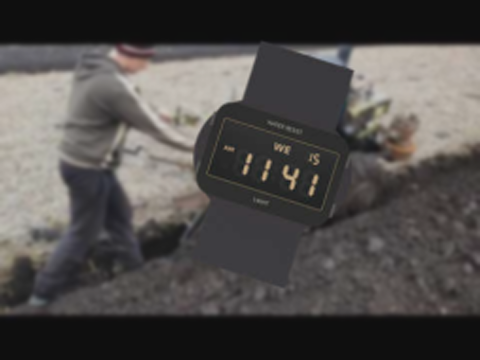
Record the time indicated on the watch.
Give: 11:41
